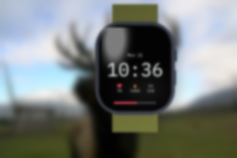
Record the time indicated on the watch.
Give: 10:36
